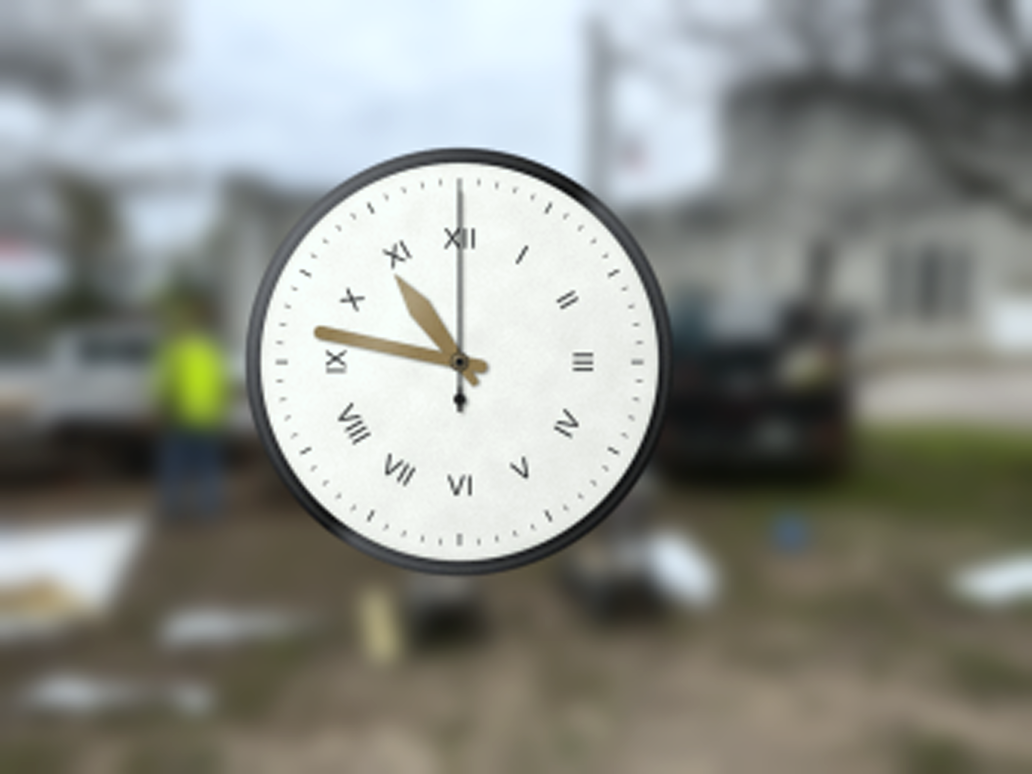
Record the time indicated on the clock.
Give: 10:47:00
